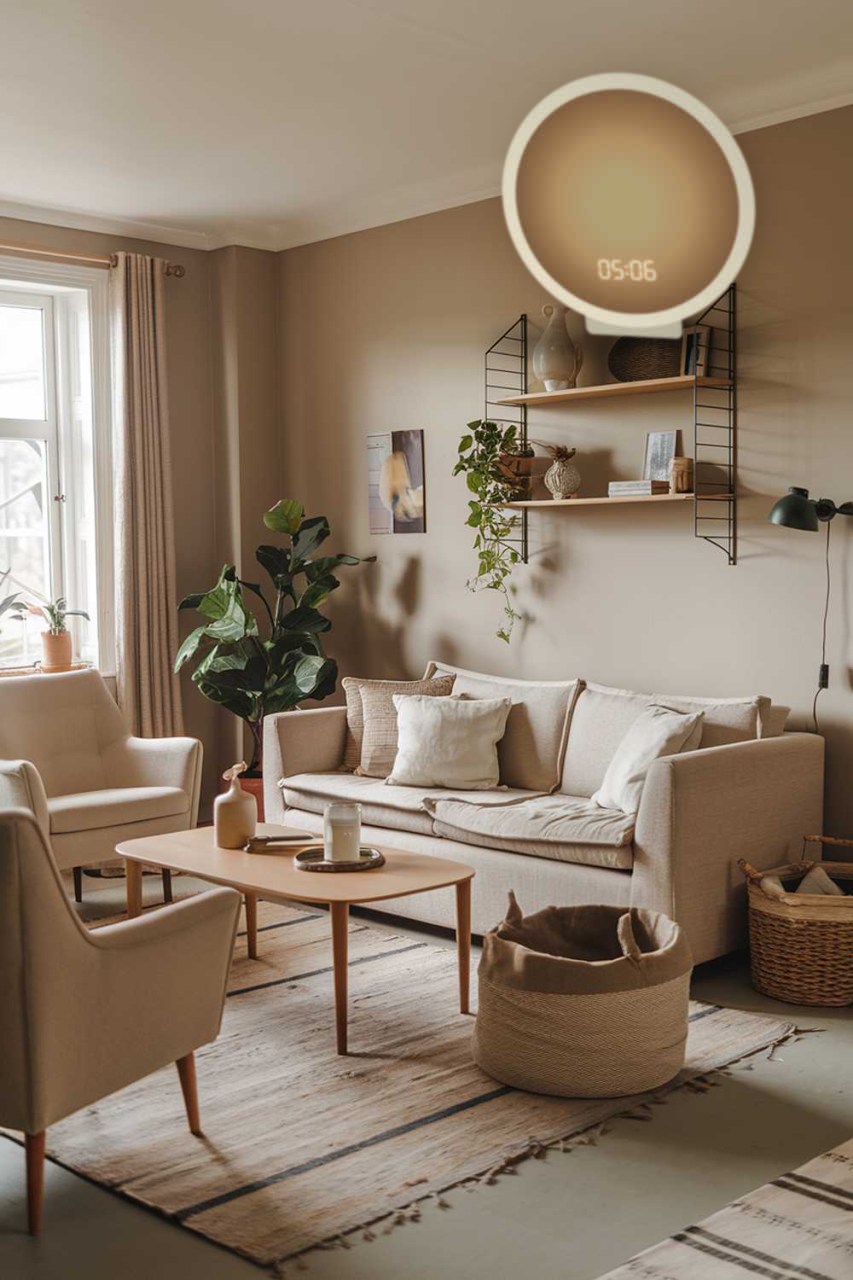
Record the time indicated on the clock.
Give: 5:06
